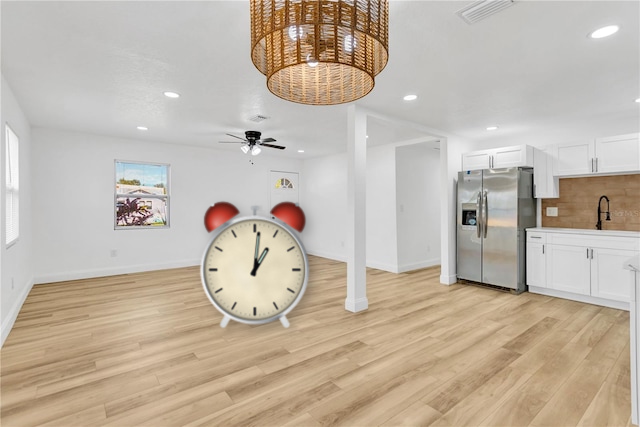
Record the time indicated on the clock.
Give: 1:01
